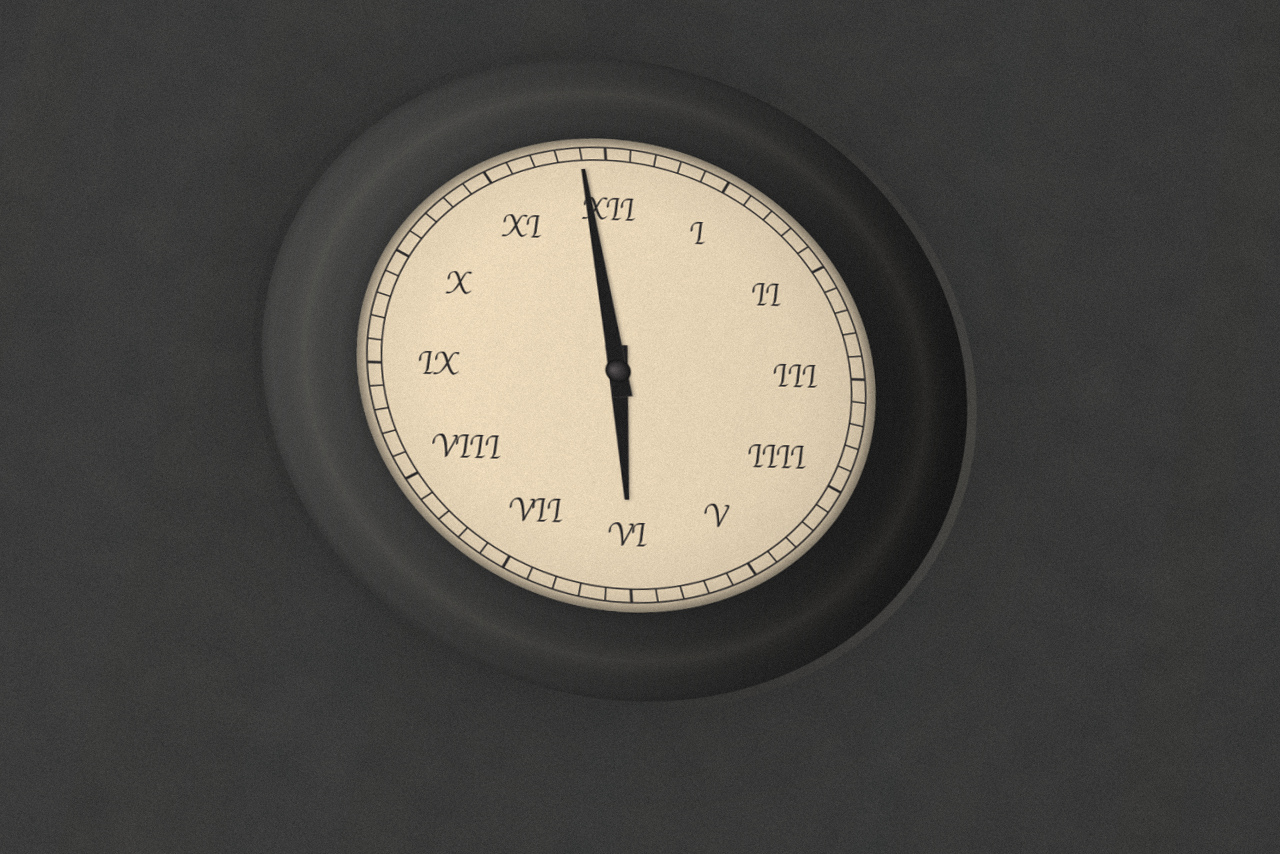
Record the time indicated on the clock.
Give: 5:59
